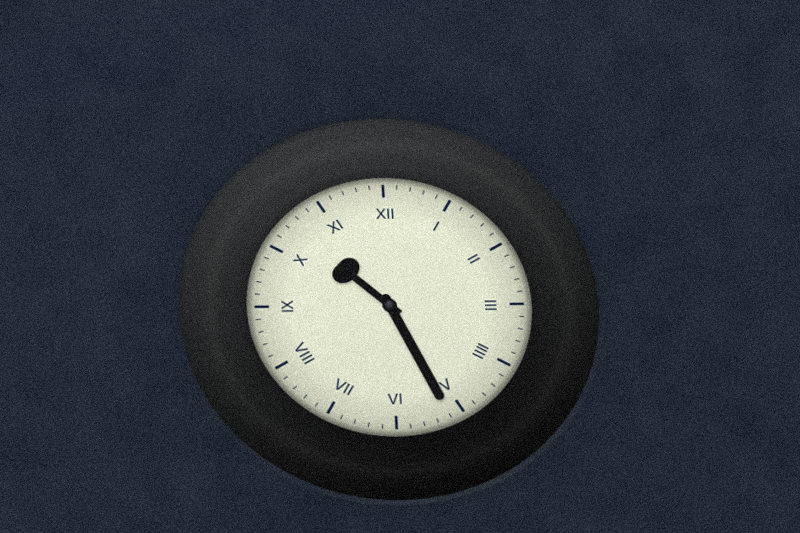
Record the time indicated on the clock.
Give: 10:26
